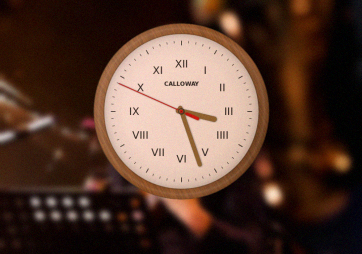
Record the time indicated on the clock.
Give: 3:26:49
